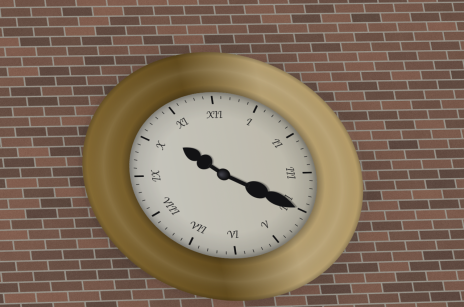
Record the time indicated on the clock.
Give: 10:20
